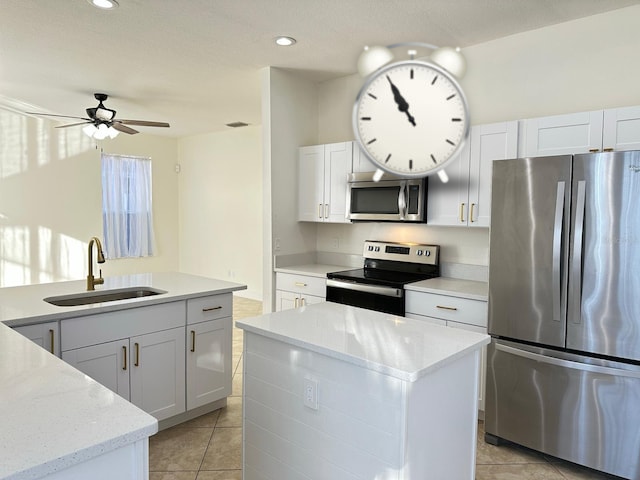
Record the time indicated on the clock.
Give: 10:55
